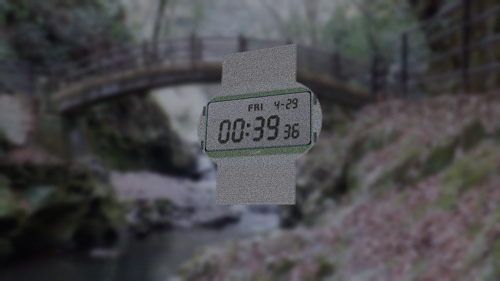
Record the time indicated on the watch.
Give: 0:39:36
